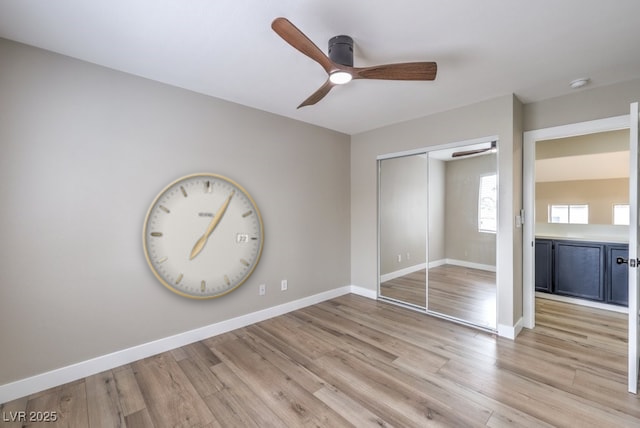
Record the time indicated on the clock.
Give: 7:05
